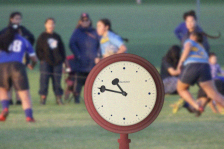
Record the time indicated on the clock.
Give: 10:47
